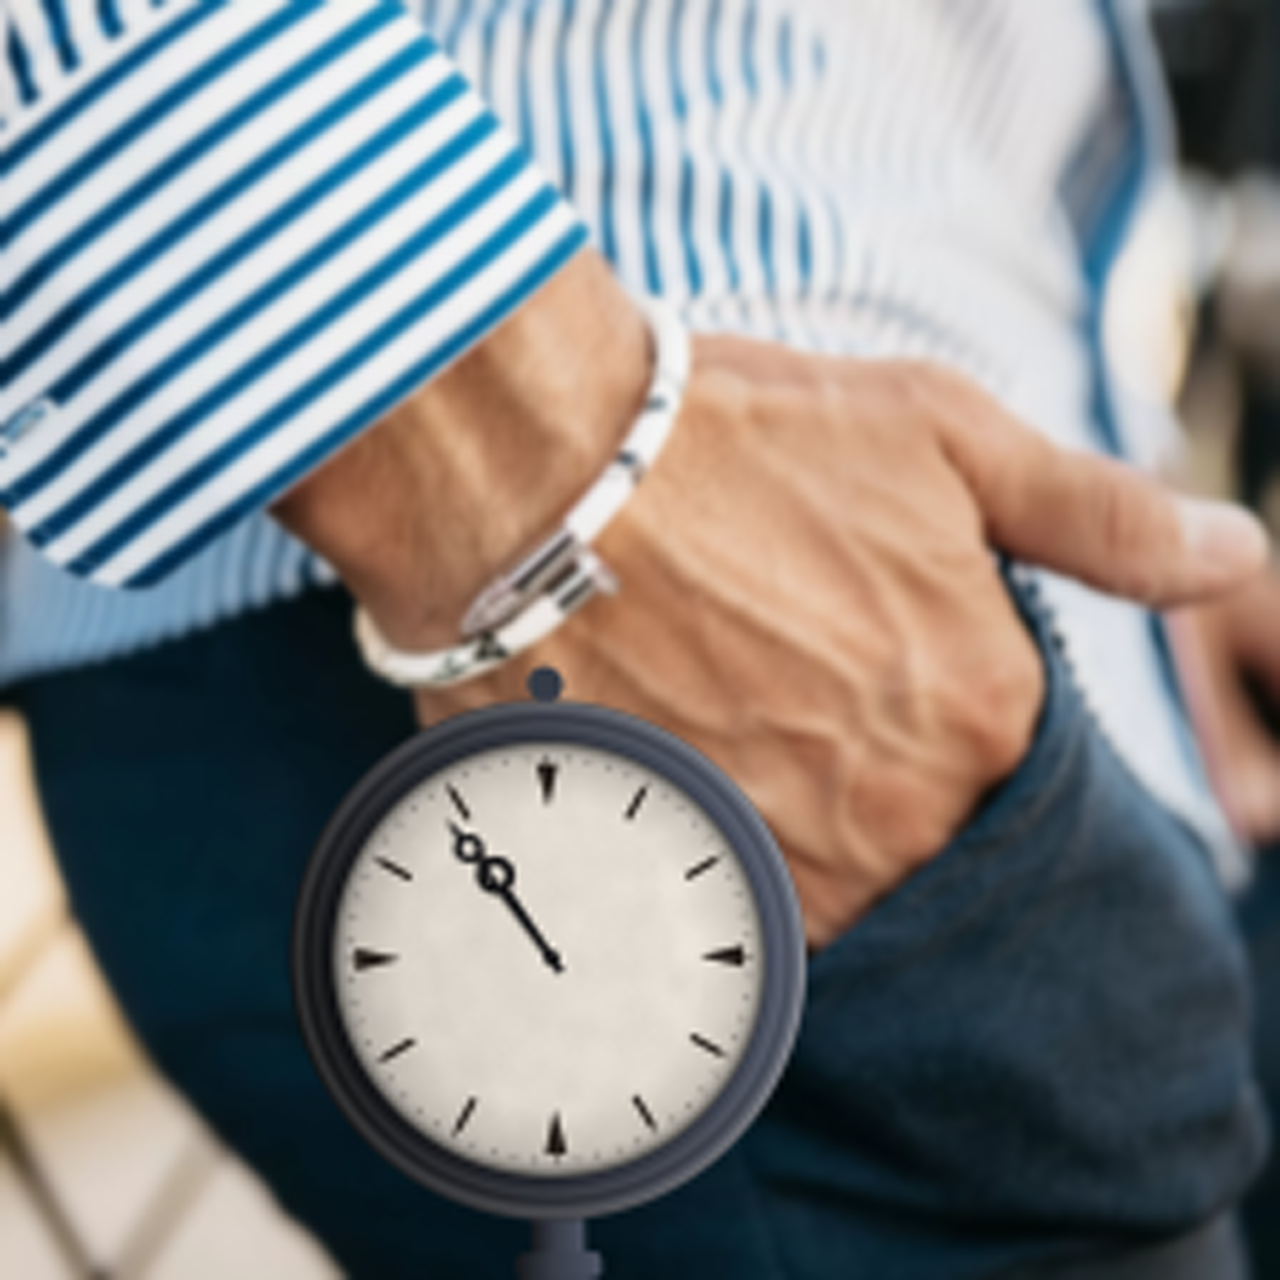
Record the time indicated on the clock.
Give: 10:54
